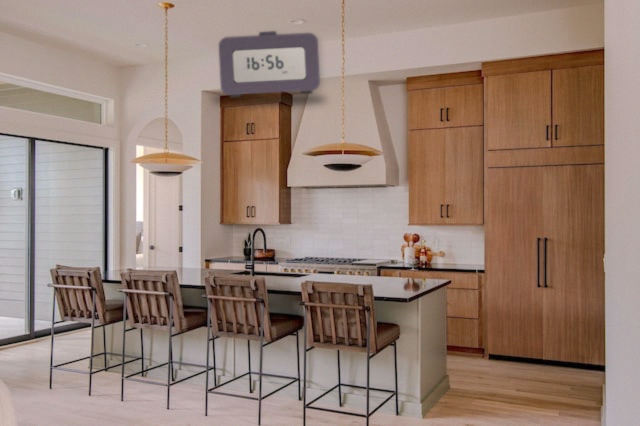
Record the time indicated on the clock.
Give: 16:56
